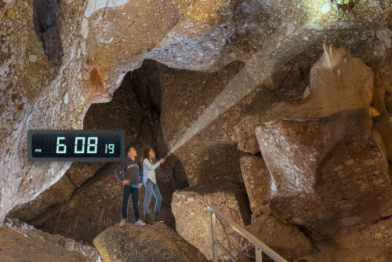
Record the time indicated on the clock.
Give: 6:08:19
